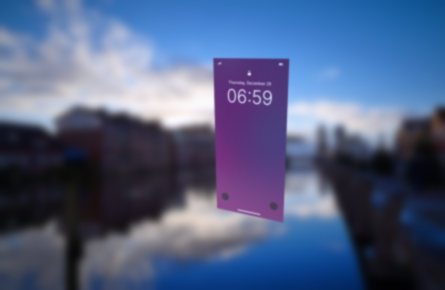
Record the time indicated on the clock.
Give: 6:59
